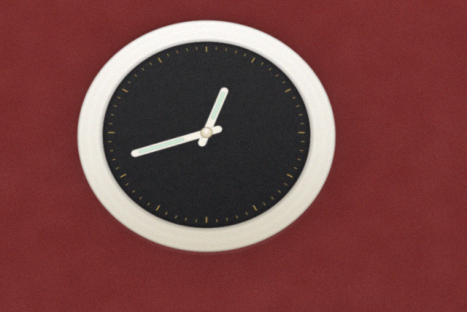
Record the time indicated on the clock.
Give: 12:42
